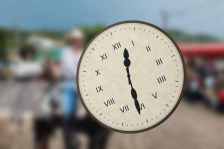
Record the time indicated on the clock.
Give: 12:31
